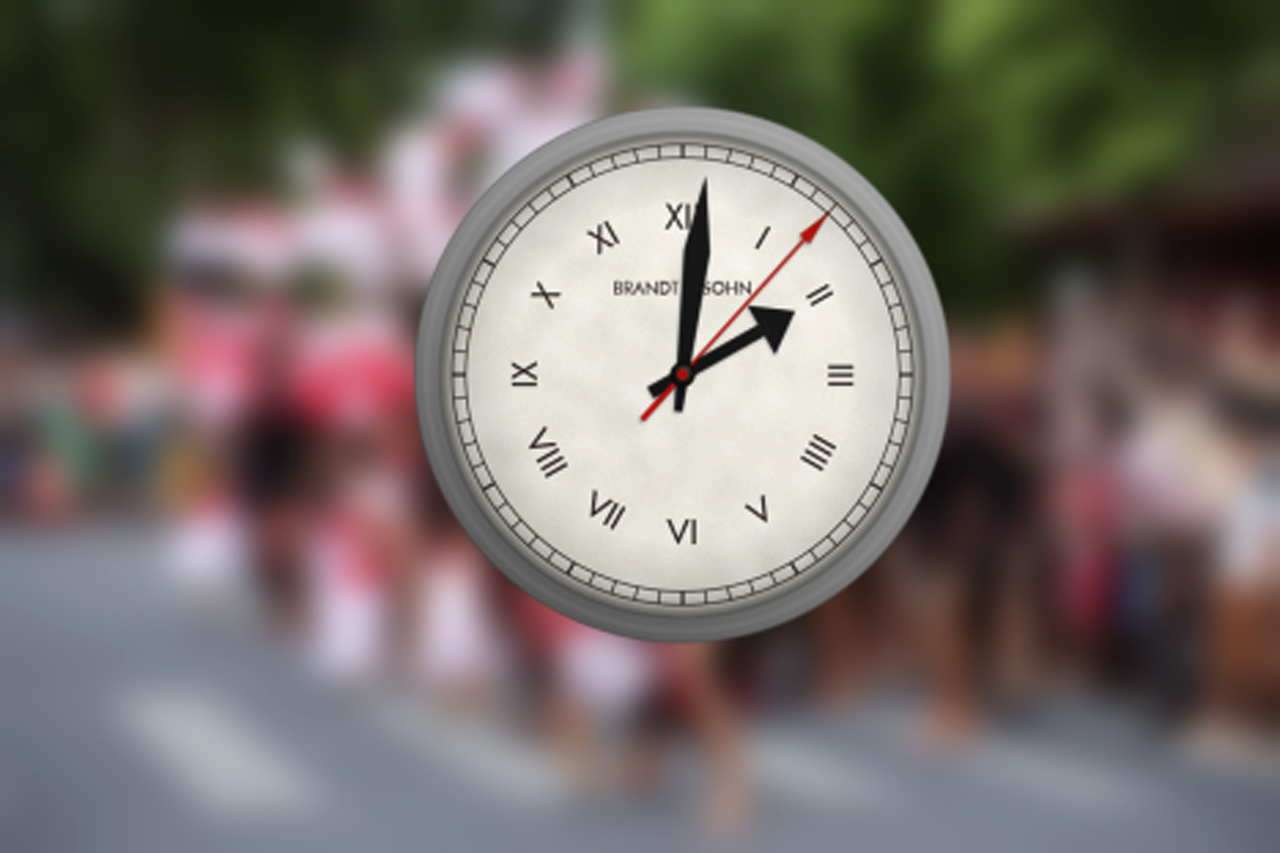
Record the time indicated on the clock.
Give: 2:01:07
